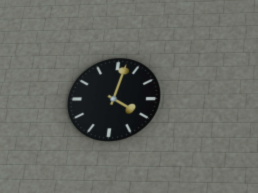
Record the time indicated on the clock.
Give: 4:02
